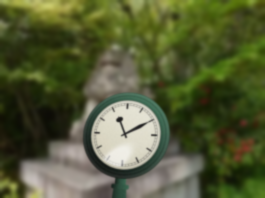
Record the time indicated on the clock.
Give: 11:10
